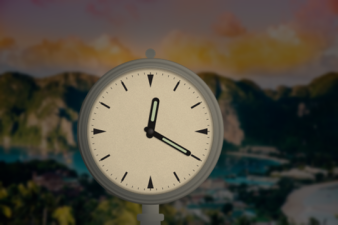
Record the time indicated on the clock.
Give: 12:20
